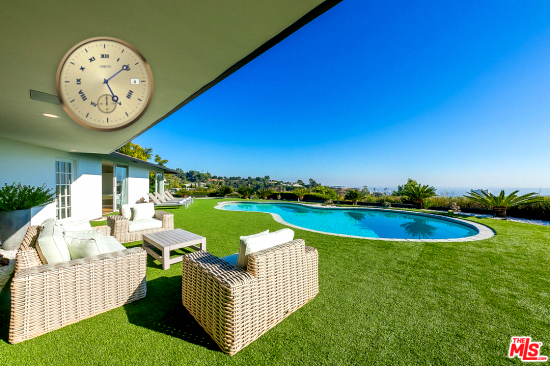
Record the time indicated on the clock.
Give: 5:09
